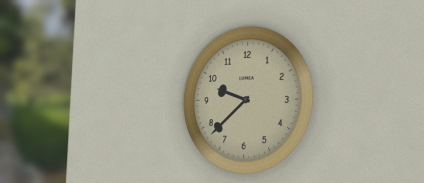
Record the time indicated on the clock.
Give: 9:38
